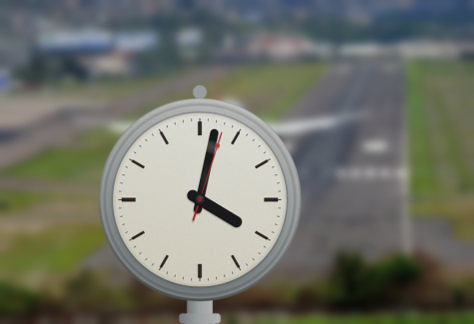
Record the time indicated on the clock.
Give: 4:02:03
